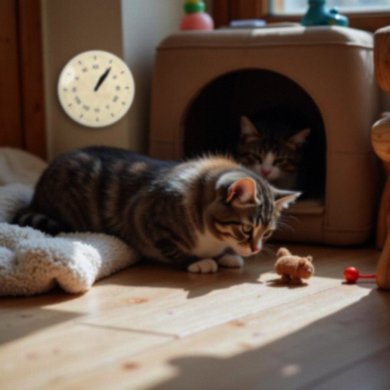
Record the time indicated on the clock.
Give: 1:06
